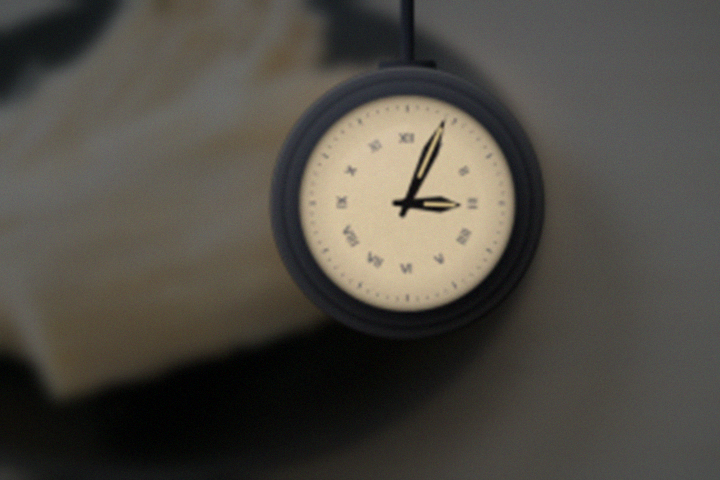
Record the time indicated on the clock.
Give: 3:04
